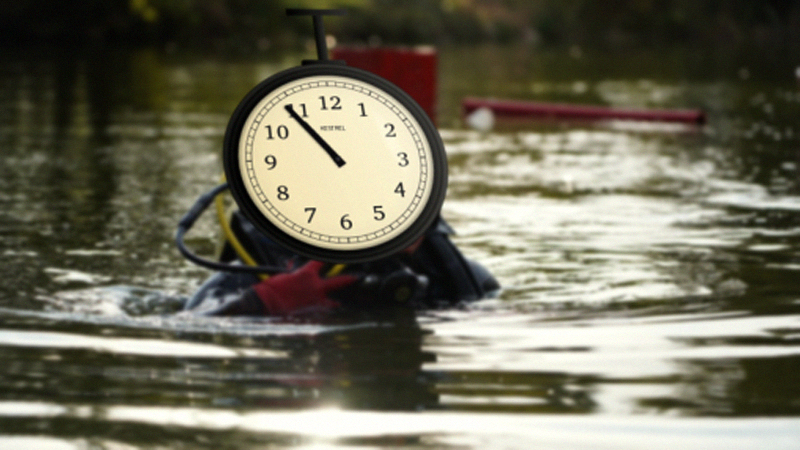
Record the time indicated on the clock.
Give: 10:54
